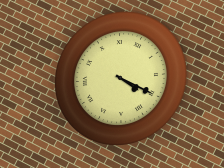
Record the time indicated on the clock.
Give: 3:15
